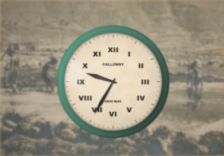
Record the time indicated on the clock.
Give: 9:35
